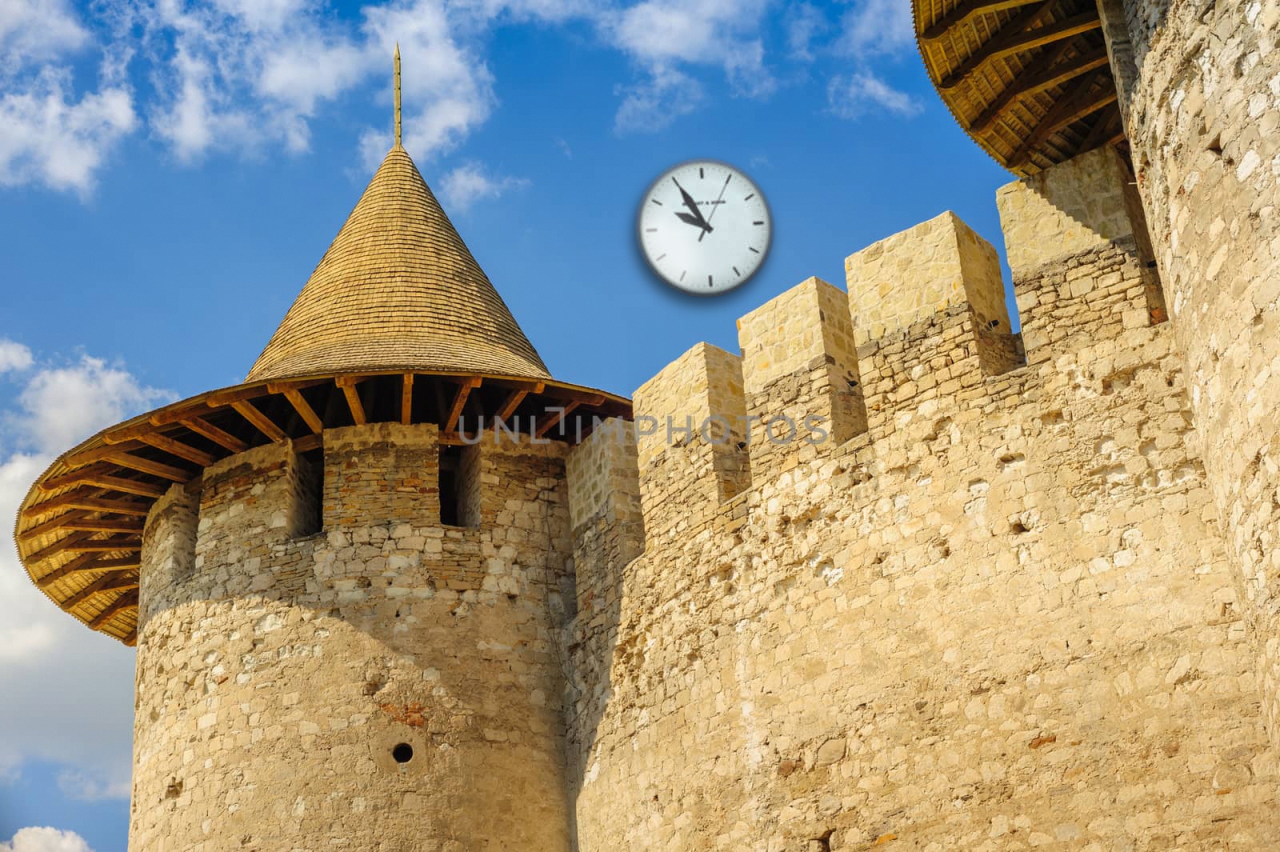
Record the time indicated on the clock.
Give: 9:55:05
